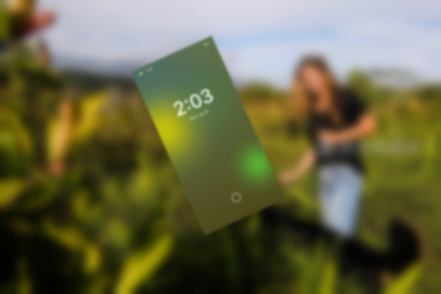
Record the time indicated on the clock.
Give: 2:03
